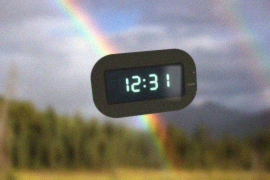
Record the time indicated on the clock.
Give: 12:31
